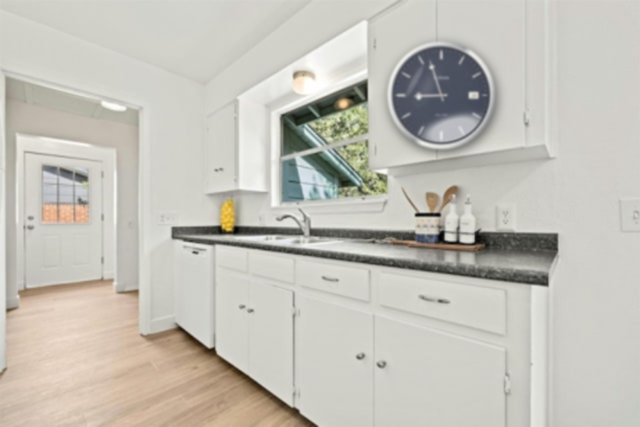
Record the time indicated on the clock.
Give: 8:57
